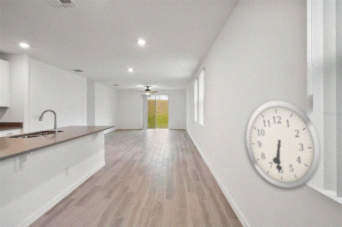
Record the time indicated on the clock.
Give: 6:31
